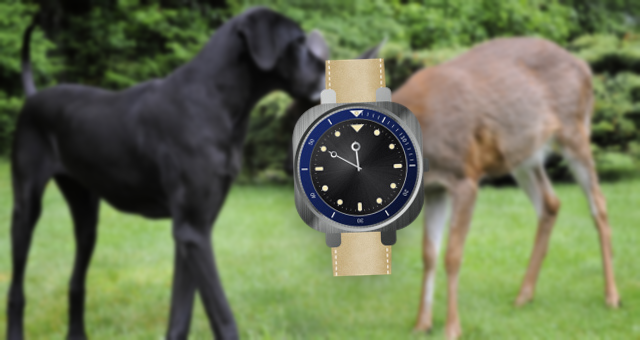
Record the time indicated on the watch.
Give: 11:50
